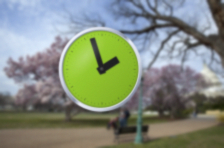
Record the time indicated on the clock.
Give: 1:57
